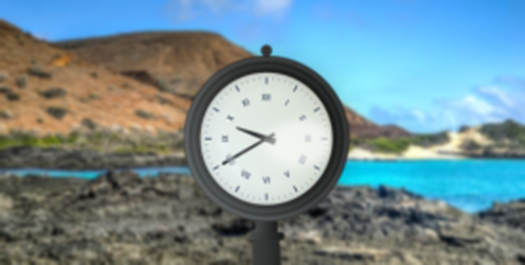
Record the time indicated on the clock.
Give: 9:40
